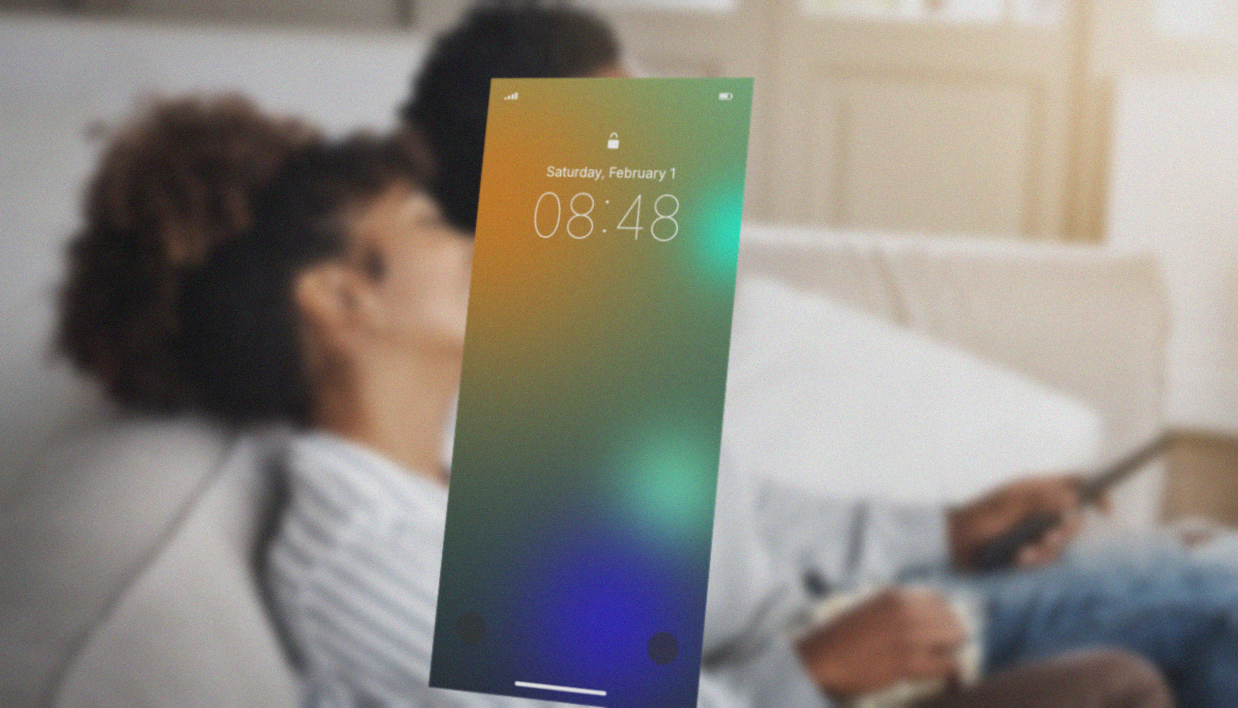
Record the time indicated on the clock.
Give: 8:48
